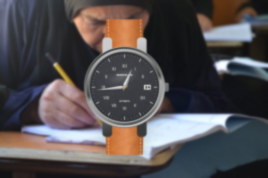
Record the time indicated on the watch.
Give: 12:44
